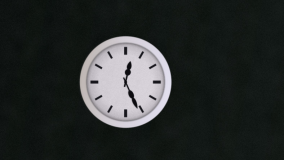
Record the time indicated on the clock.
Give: 12:26
